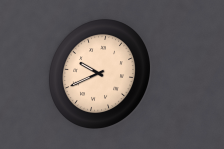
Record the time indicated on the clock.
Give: 9:40
